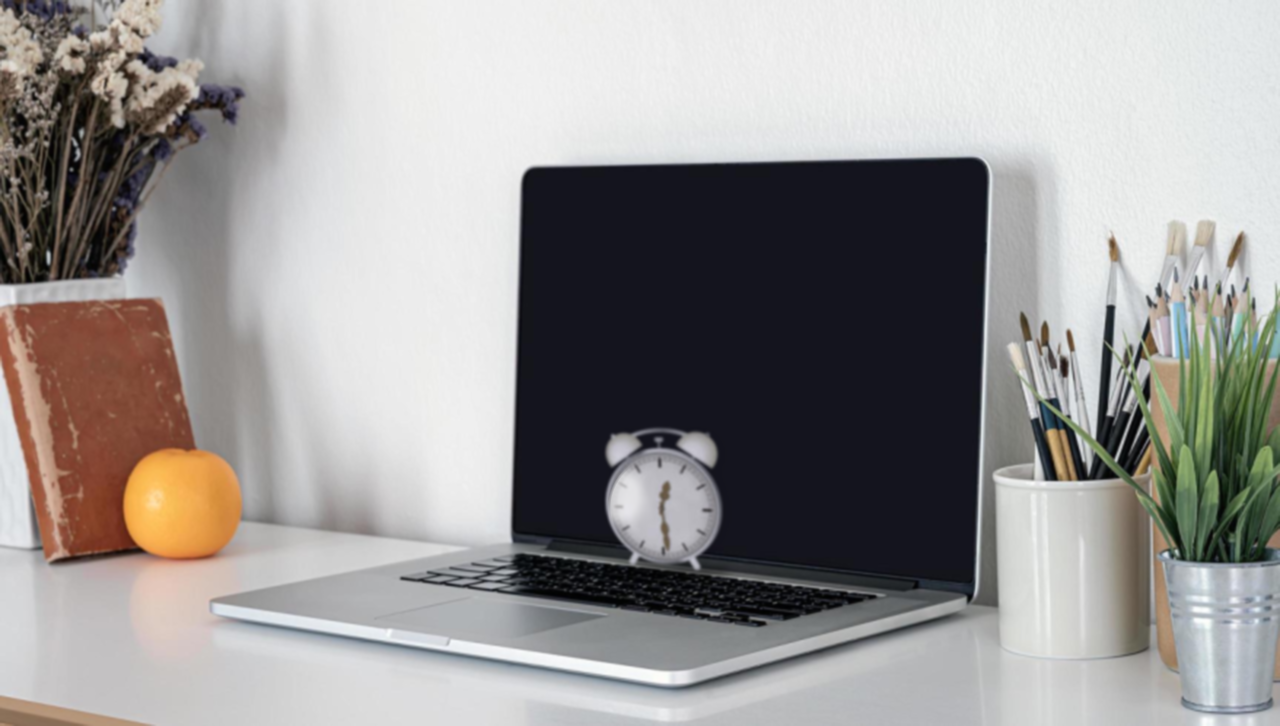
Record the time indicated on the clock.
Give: 12:29
